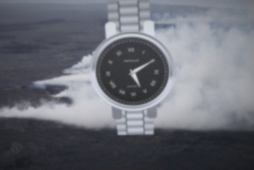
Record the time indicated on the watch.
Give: 5:10
